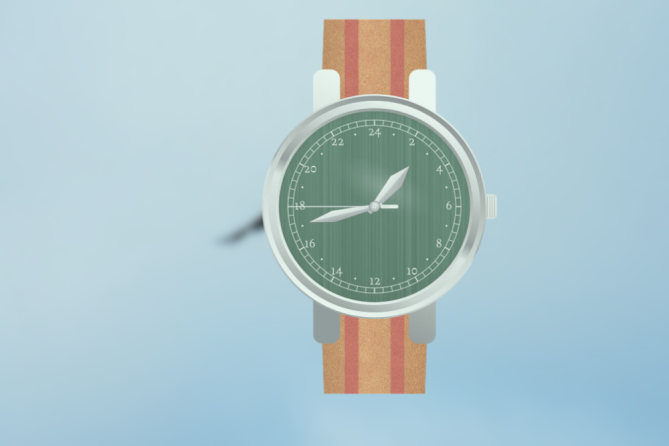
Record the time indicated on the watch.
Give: 2:42:45
